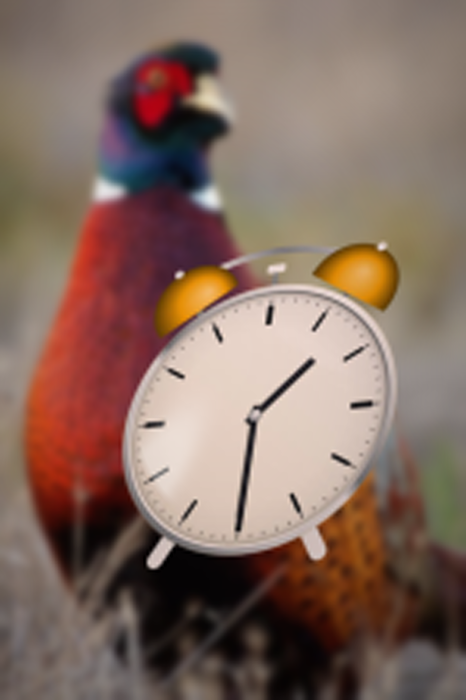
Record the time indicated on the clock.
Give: 1:30
